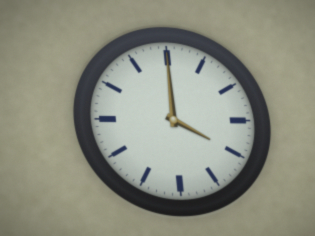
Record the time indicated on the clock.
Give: 4:00
